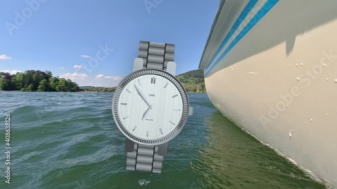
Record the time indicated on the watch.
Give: 6:53
